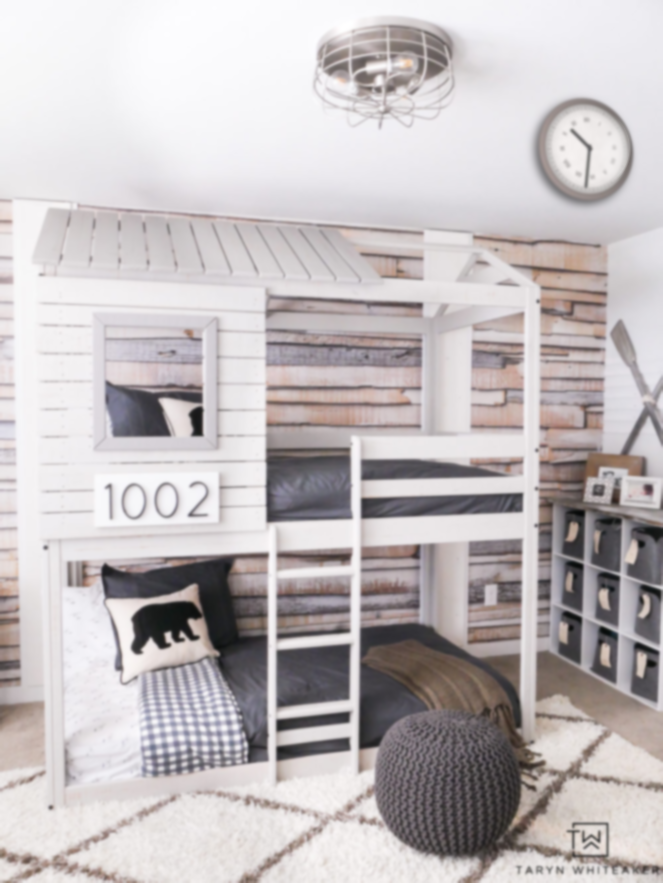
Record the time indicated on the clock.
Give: 10:32
